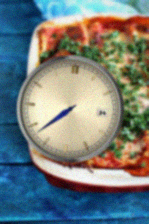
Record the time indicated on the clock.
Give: 7:38
